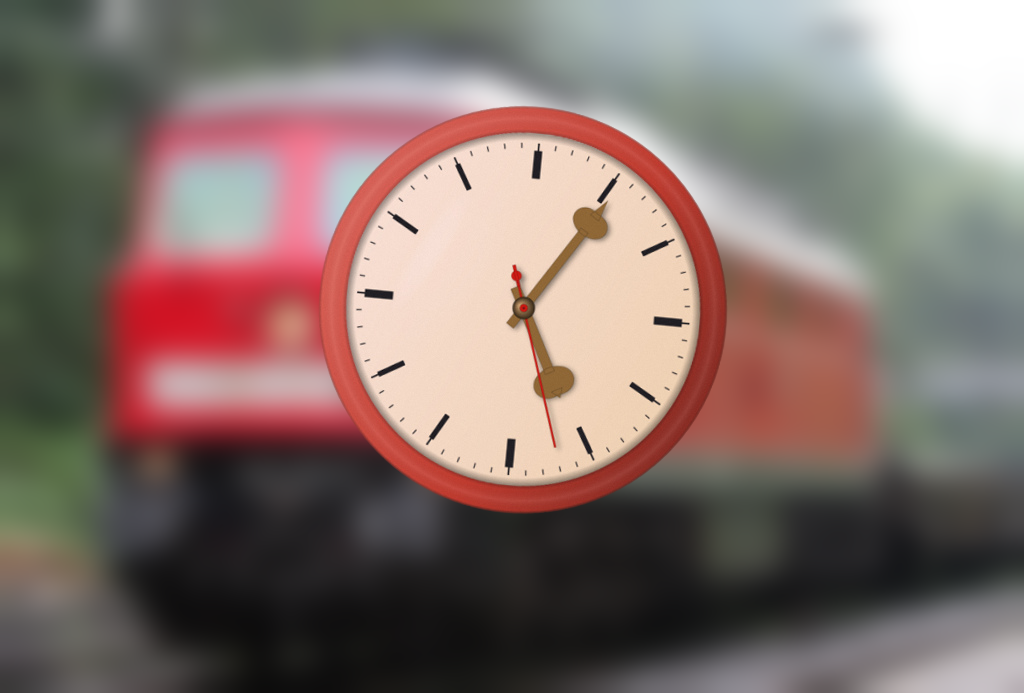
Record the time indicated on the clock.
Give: 5:05:27
